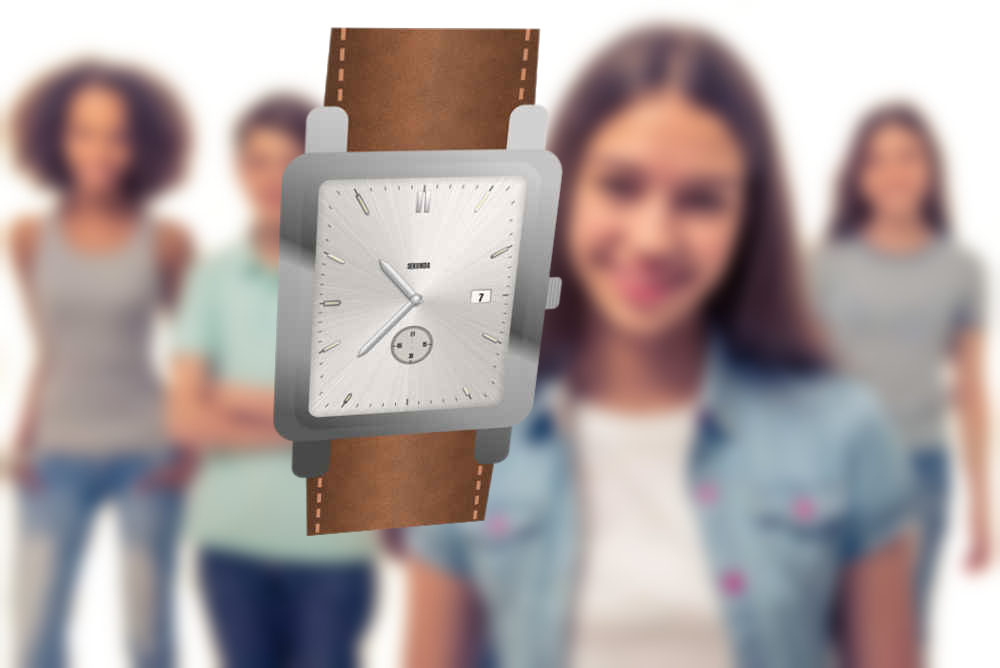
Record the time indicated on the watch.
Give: 10:37
